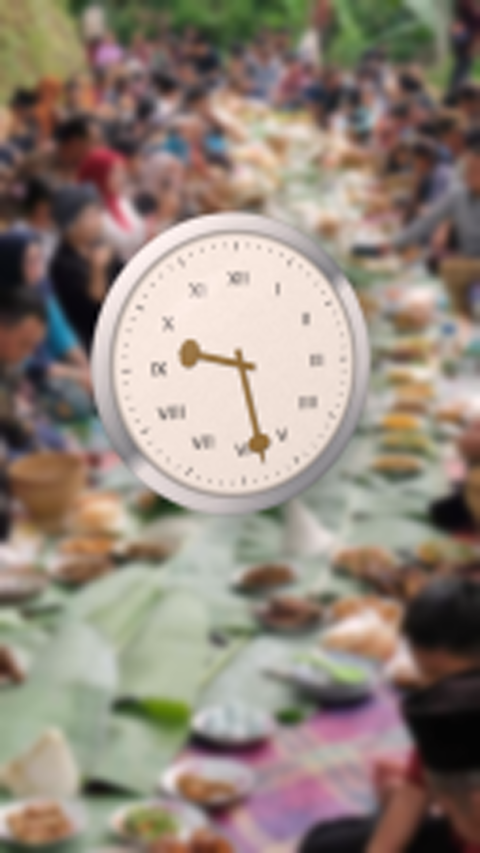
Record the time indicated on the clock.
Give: 9:28
